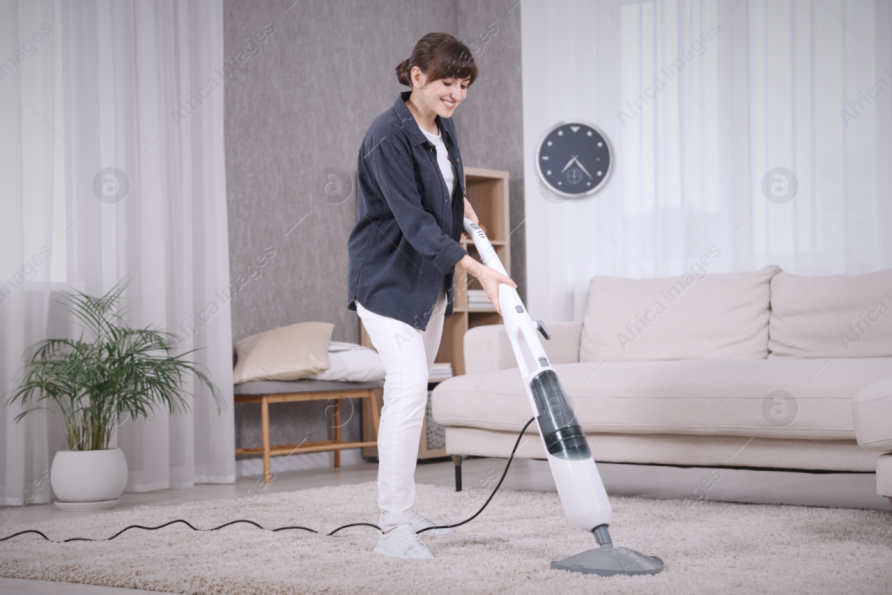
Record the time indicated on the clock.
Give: 7:23
